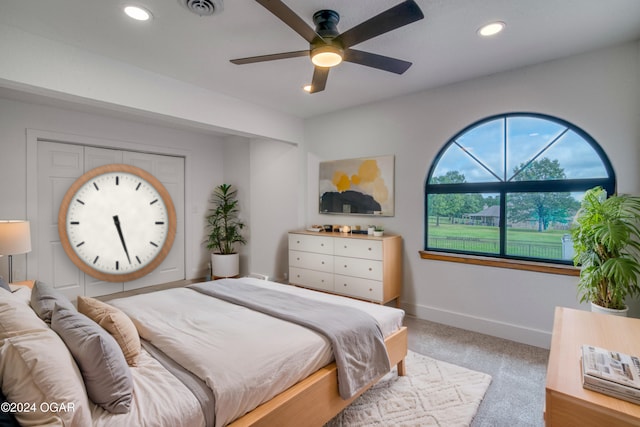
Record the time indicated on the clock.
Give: 5:27
